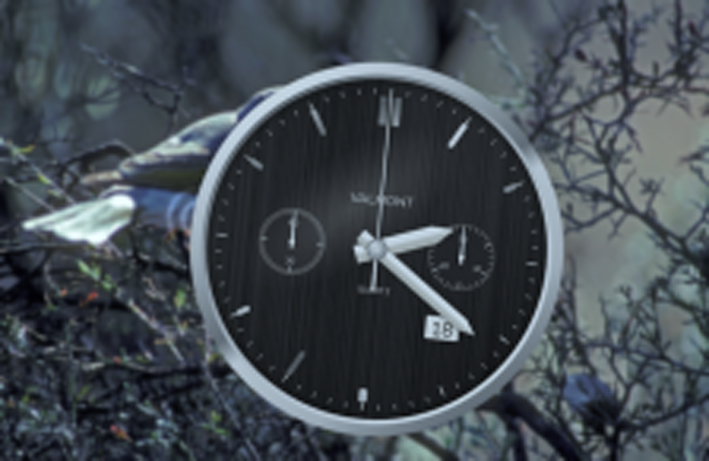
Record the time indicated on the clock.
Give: 2:21
